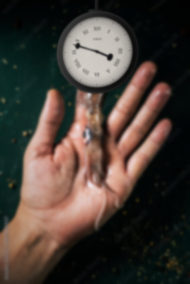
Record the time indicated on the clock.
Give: 3:48
